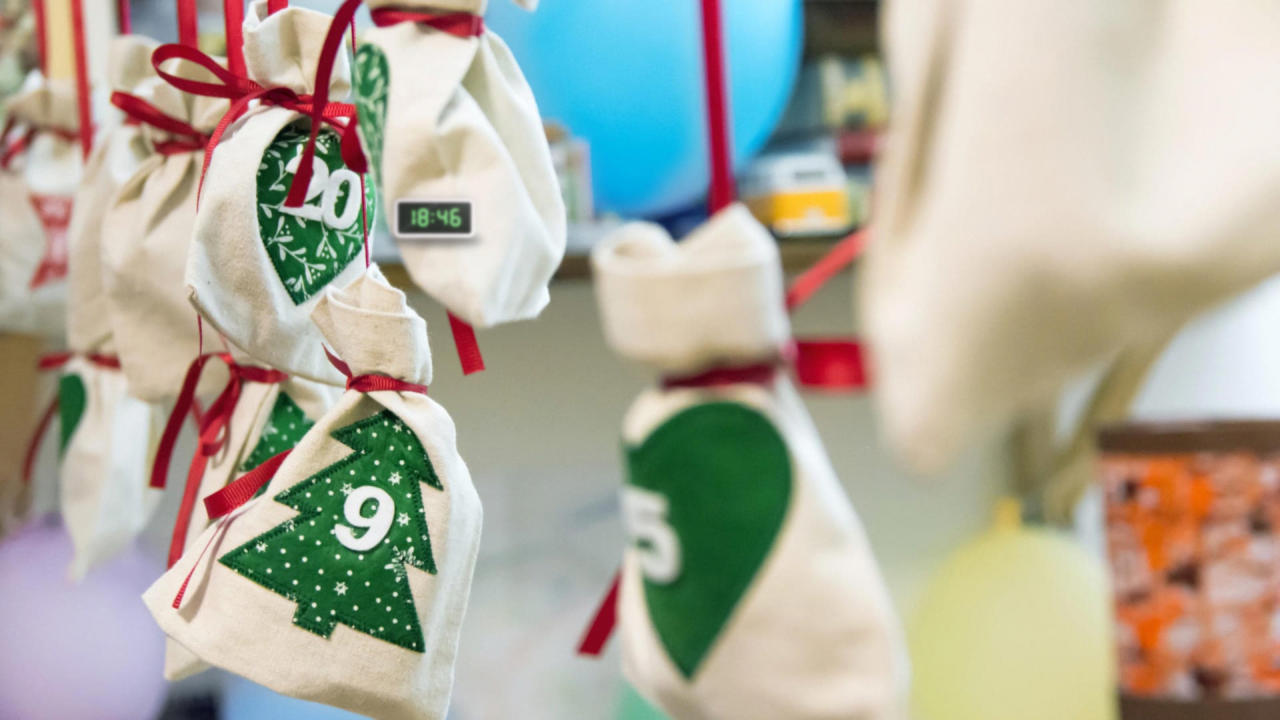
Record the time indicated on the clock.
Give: 18:46
